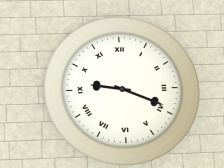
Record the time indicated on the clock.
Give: 9:19
